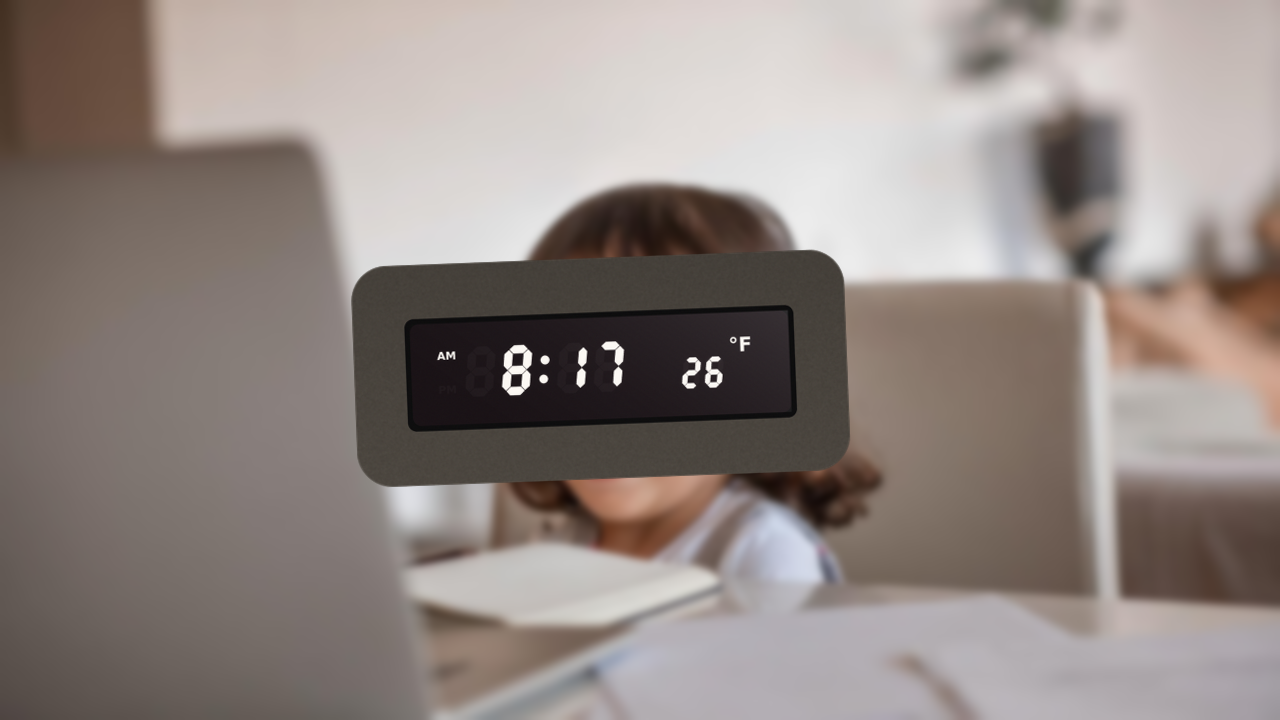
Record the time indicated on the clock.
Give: 8:17
